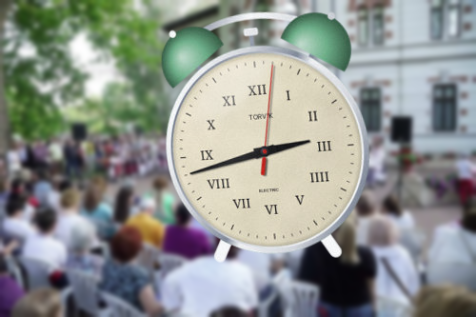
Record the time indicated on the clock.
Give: 2:43:02
